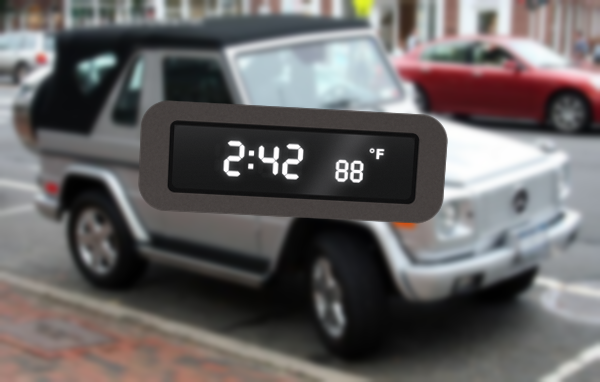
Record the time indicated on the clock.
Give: 2:42
